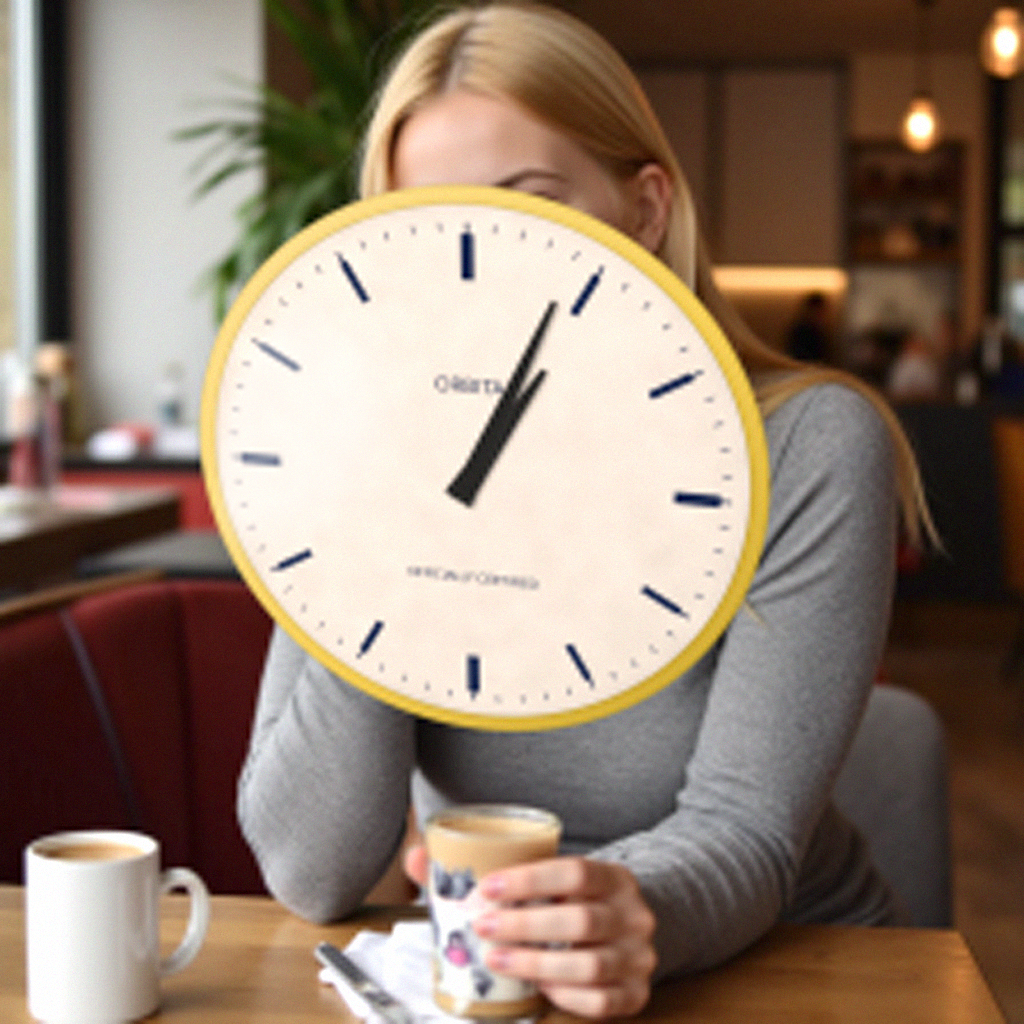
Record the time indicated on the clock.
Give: 1:04
